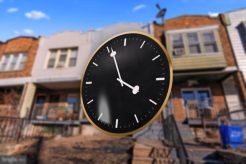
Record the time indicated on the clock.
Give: 3:56
